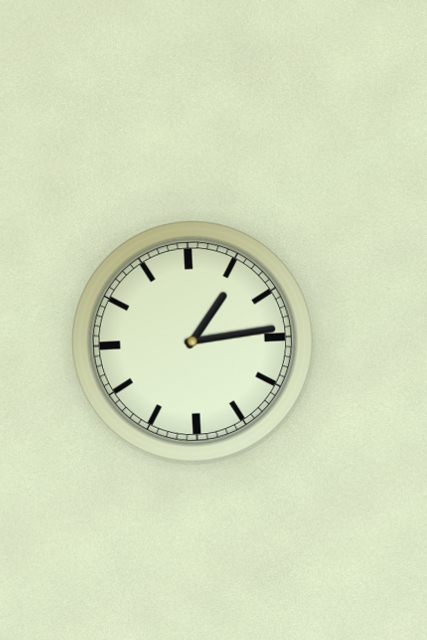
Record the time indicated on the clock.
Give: 1:14
